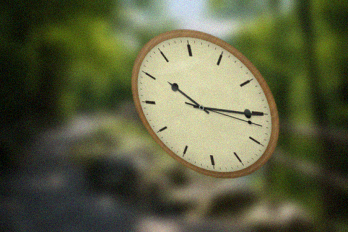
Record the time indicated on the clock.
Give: 10:15:17
